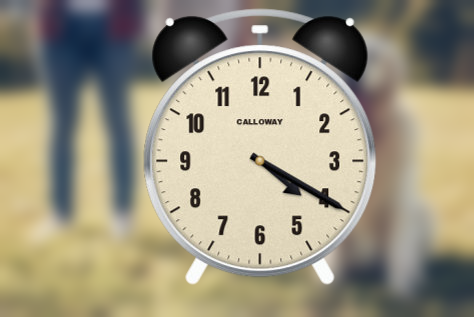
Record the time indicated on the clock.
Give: 4:20
